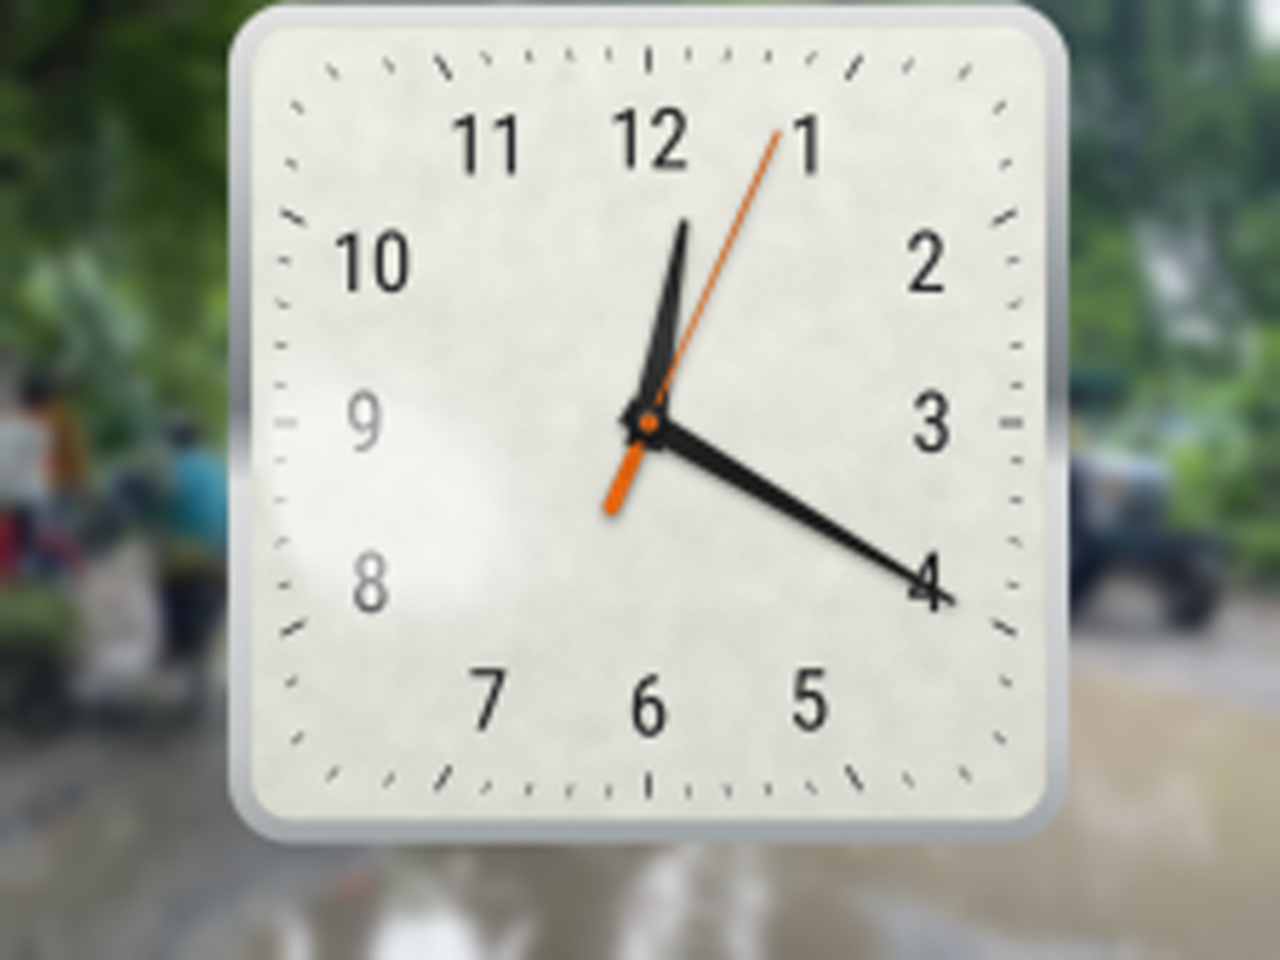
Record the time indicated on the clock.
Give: 12:20:04
